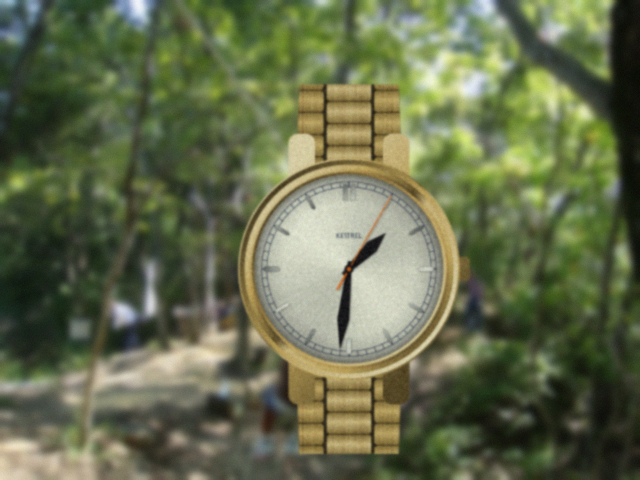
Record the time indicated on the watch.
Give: 1:31:05
